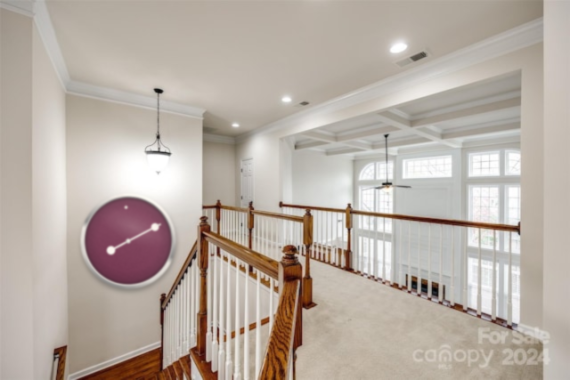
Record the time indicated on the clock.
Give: 8:11
